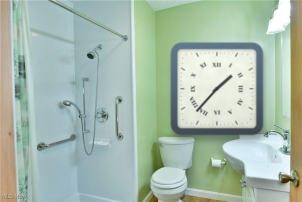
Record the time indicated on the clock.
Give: 1:37
